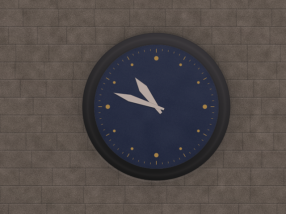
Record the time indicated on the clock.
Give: 10:48
